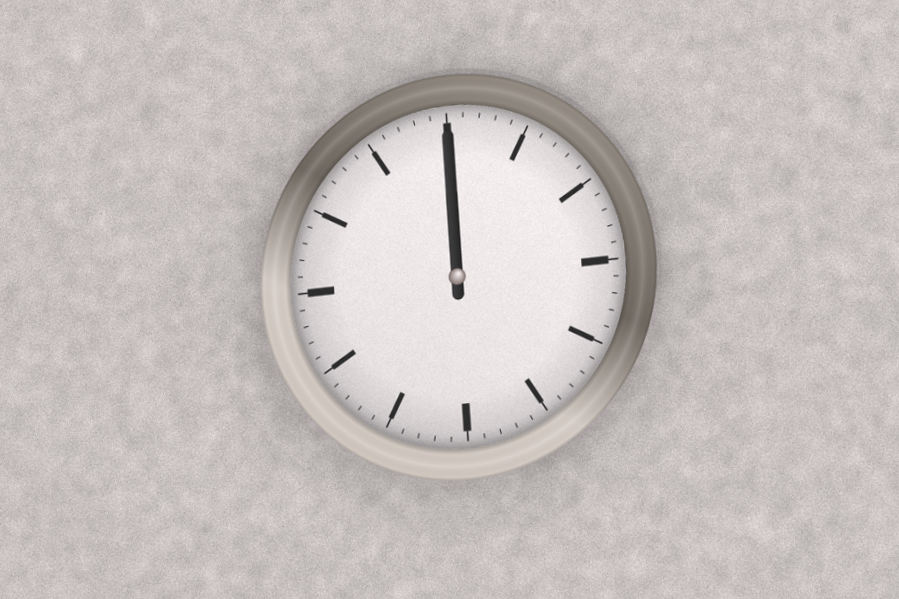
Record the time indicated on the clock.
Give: 12:00
